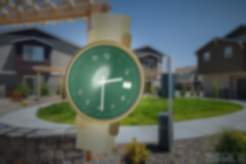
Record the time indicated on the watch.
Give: 2:29
